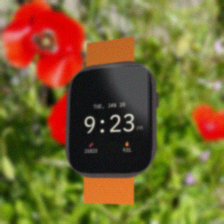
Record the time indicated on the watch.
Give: 9:23
